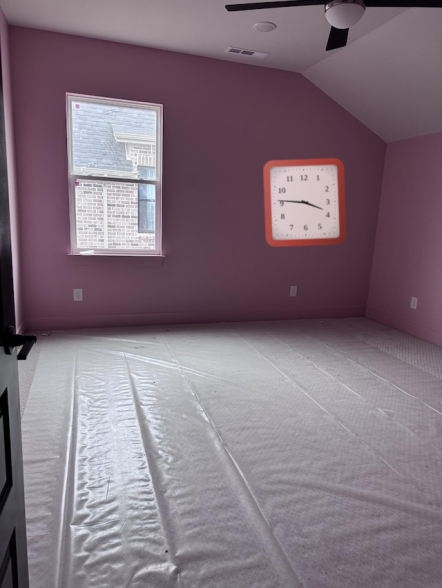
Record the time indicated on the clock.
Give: 3:46
